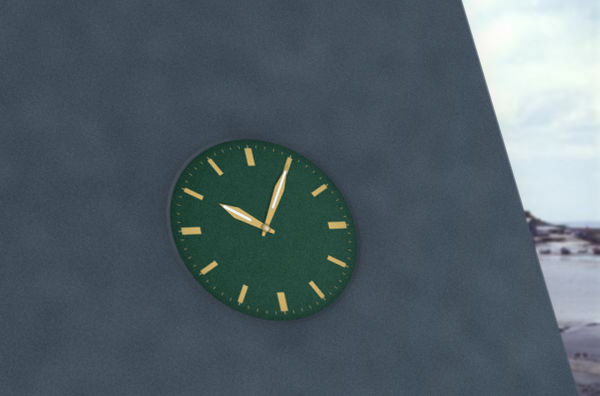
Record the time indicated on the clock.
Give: 10:05
